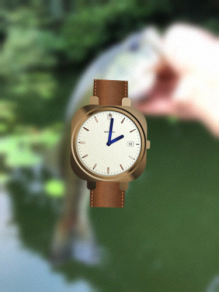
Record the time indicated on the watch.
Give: 2:01
